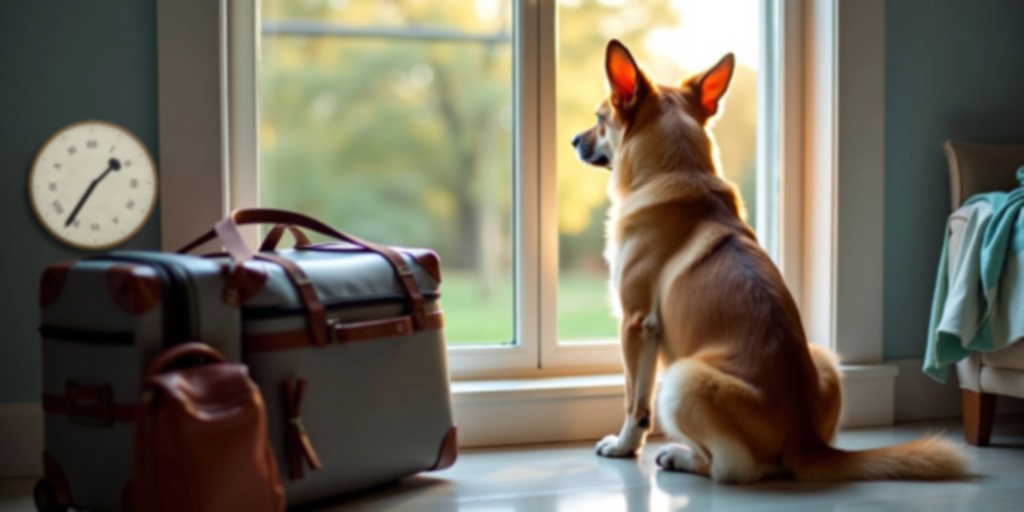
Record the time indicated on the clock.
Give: 1:36
